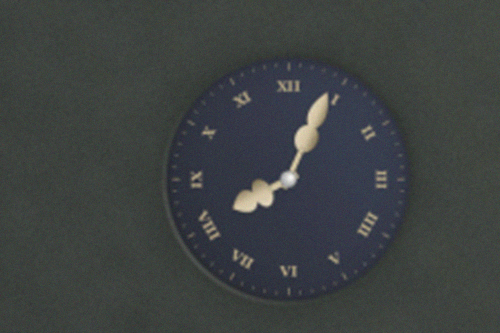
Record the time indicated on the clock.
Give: 8:04
